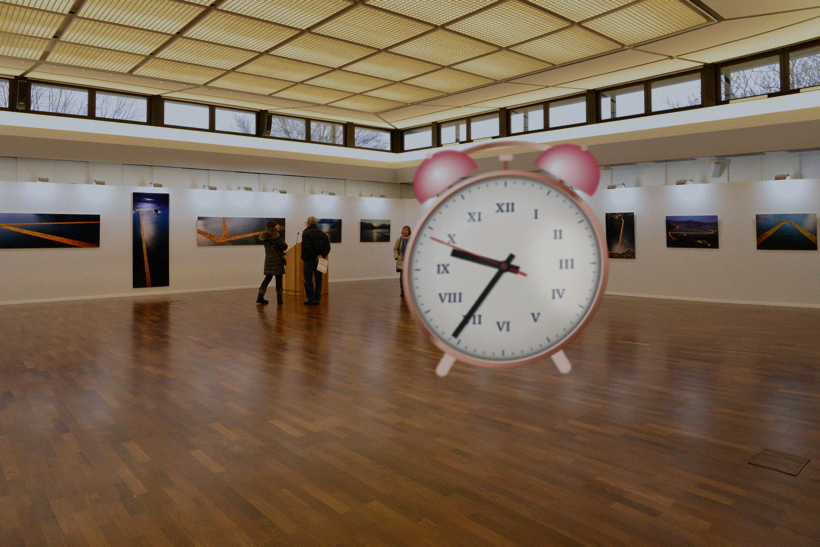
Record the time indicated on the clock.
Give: 9:35:49
